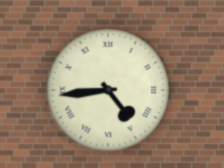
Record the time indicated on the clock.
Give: 4:44
